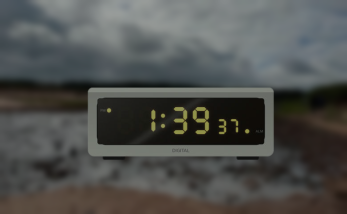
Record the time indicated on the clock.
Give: 1:39:37
